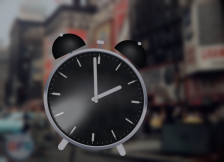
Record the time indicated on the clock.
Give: 1:59
